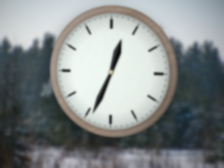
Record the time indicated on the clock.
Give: 12:34
